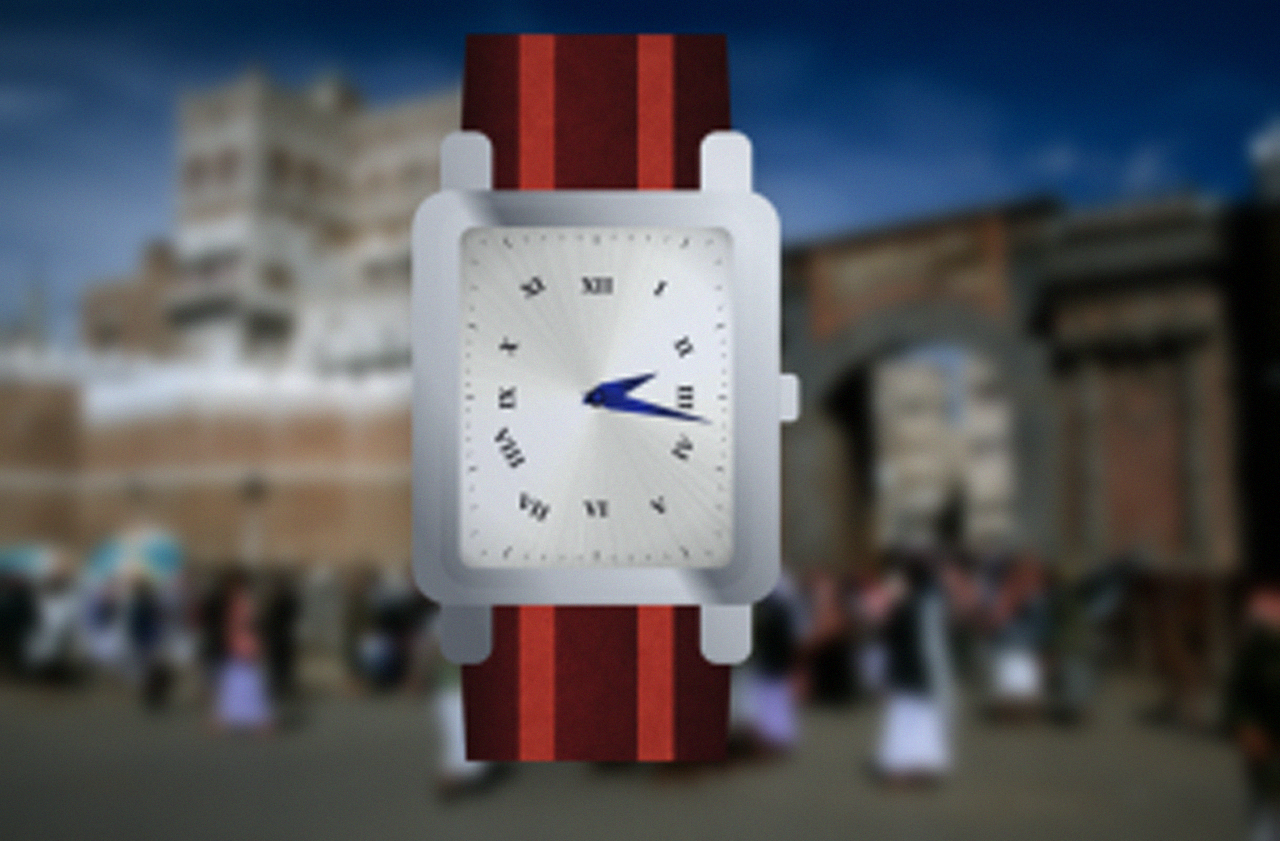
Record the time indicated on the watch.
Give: 2:17
